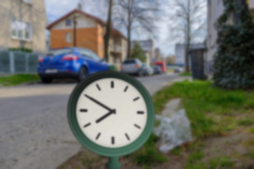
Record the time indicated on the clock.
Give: 7:50
